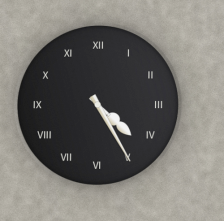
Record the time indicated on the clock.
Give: 4:25
